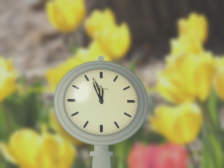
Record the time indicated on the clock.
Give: 11:57
